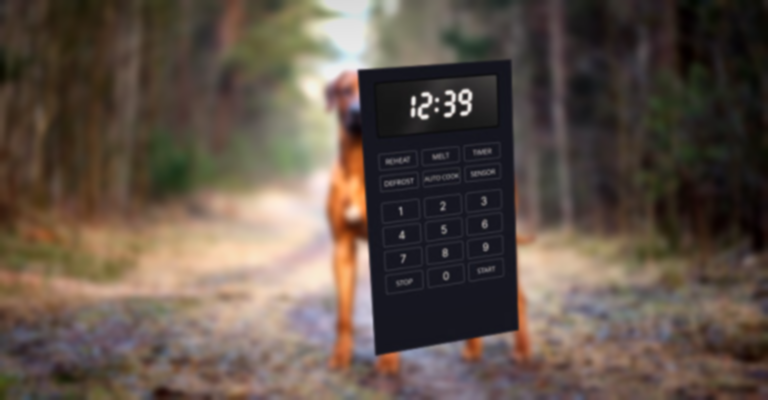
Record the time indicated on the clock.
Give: 12:39
